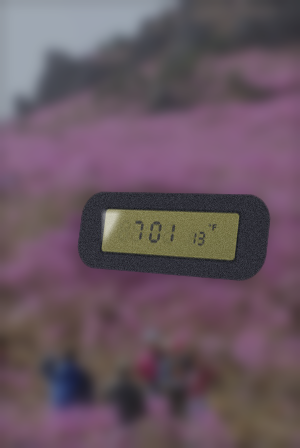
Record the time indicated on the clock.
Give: 7:01
